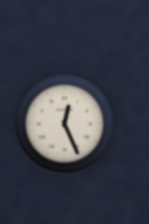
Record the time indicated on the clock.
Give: 12:26
